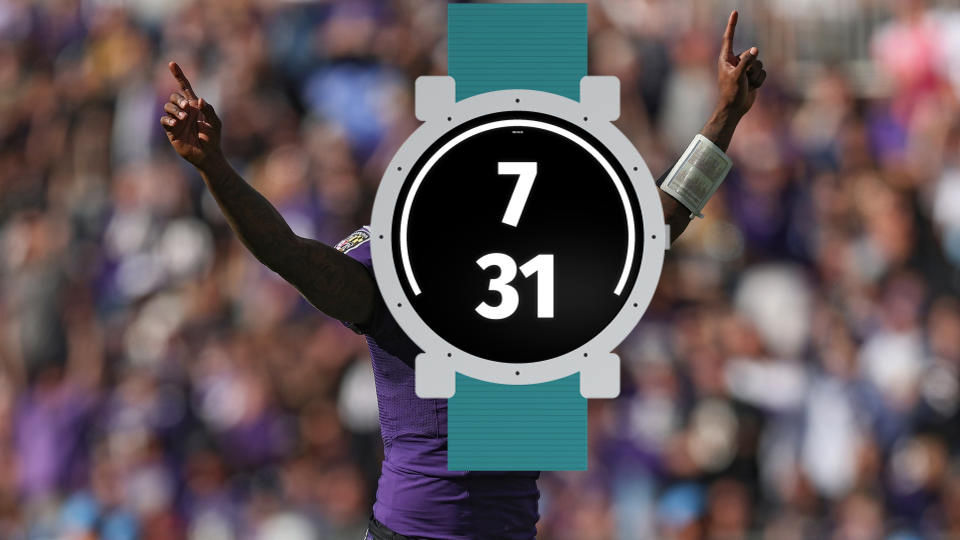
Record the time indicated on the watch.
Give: 7:31
